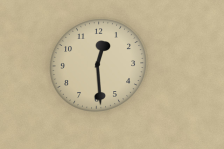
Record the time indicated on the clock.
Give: 12:29
